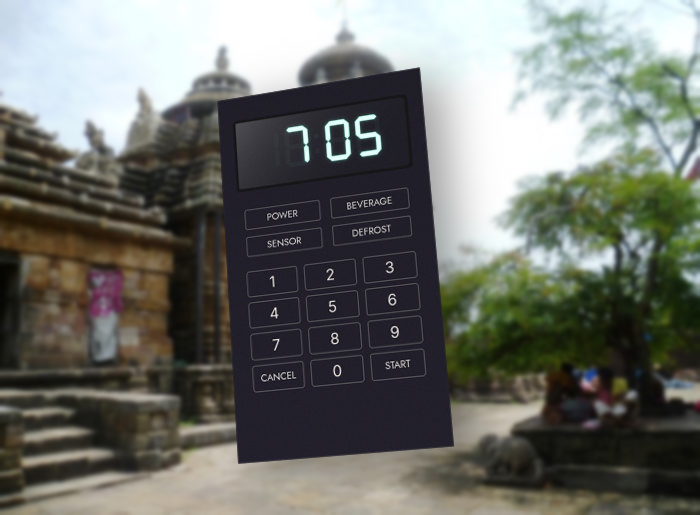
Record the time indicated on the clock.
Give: 7:05
